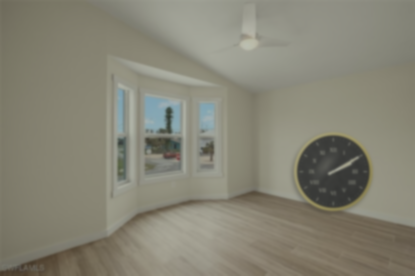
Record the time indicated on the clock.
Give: 2:10
